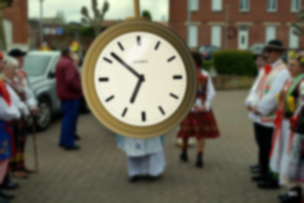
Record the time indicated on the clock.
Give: 6:52
